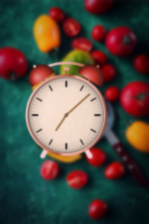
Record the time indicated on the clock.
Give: 7:08
